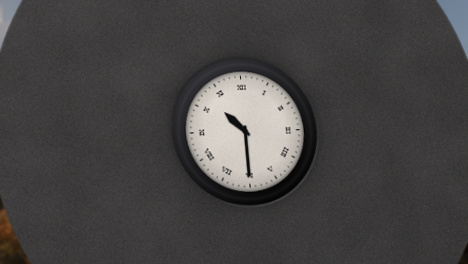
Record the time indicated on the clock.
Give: 10:30
